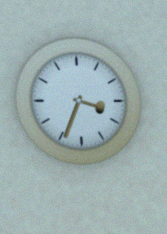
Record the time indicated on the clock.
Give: 3:34
